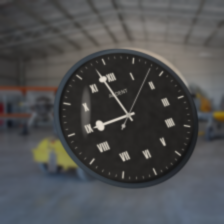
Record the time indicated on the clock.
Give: 8:58:08
